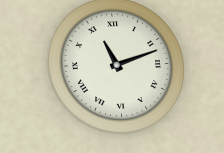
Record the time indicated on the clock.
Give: 11:12
